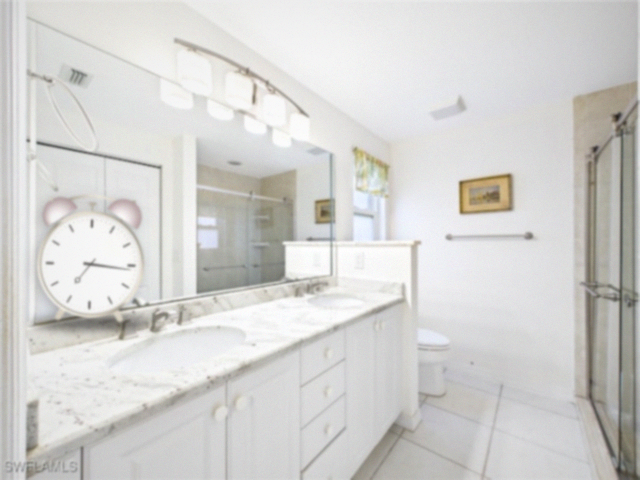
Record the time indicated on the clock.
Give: 7:16
